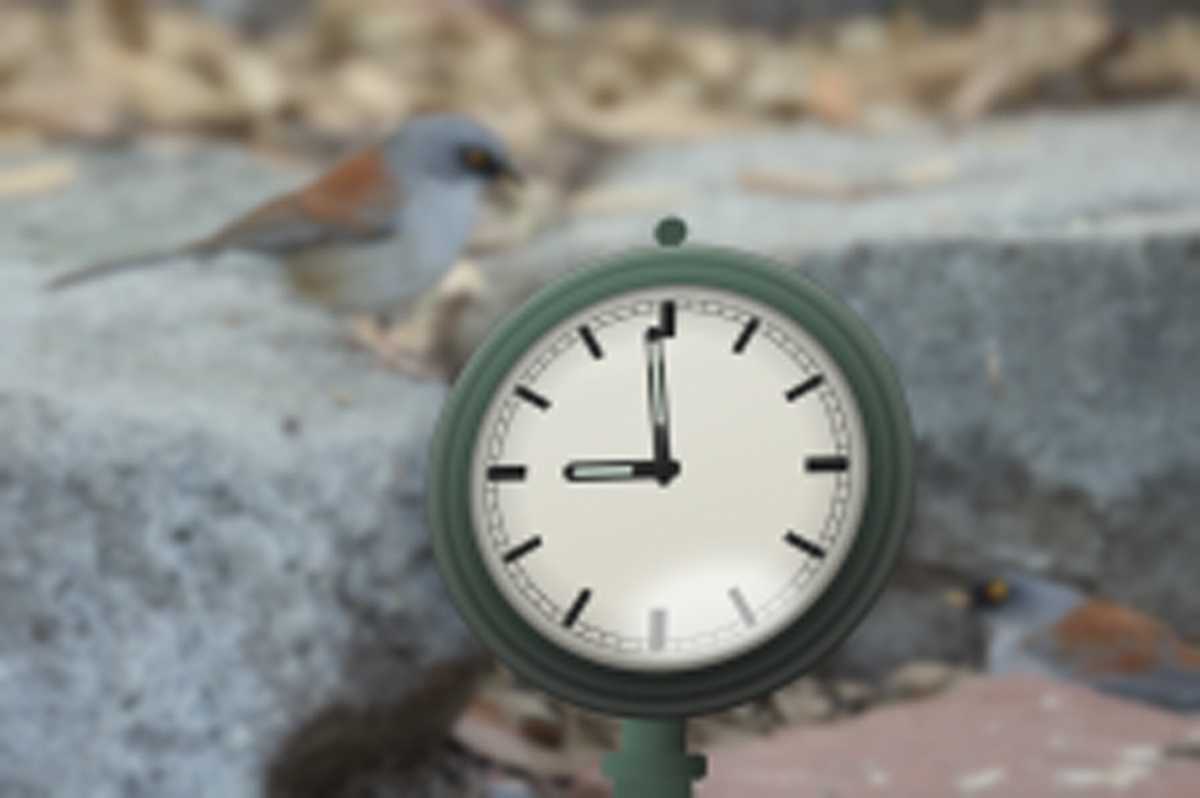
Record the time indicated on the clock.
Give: 8:59
